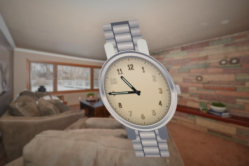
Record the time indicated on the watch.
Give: 10:45
